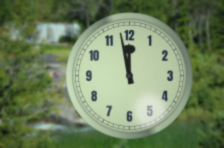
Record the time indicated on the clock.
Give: 11:58
